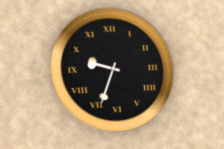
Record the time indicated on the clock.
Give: 9:34
